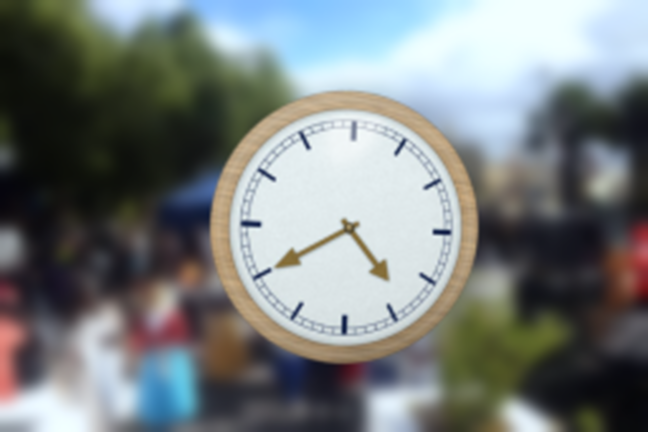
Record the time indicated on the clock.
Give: 4:40
